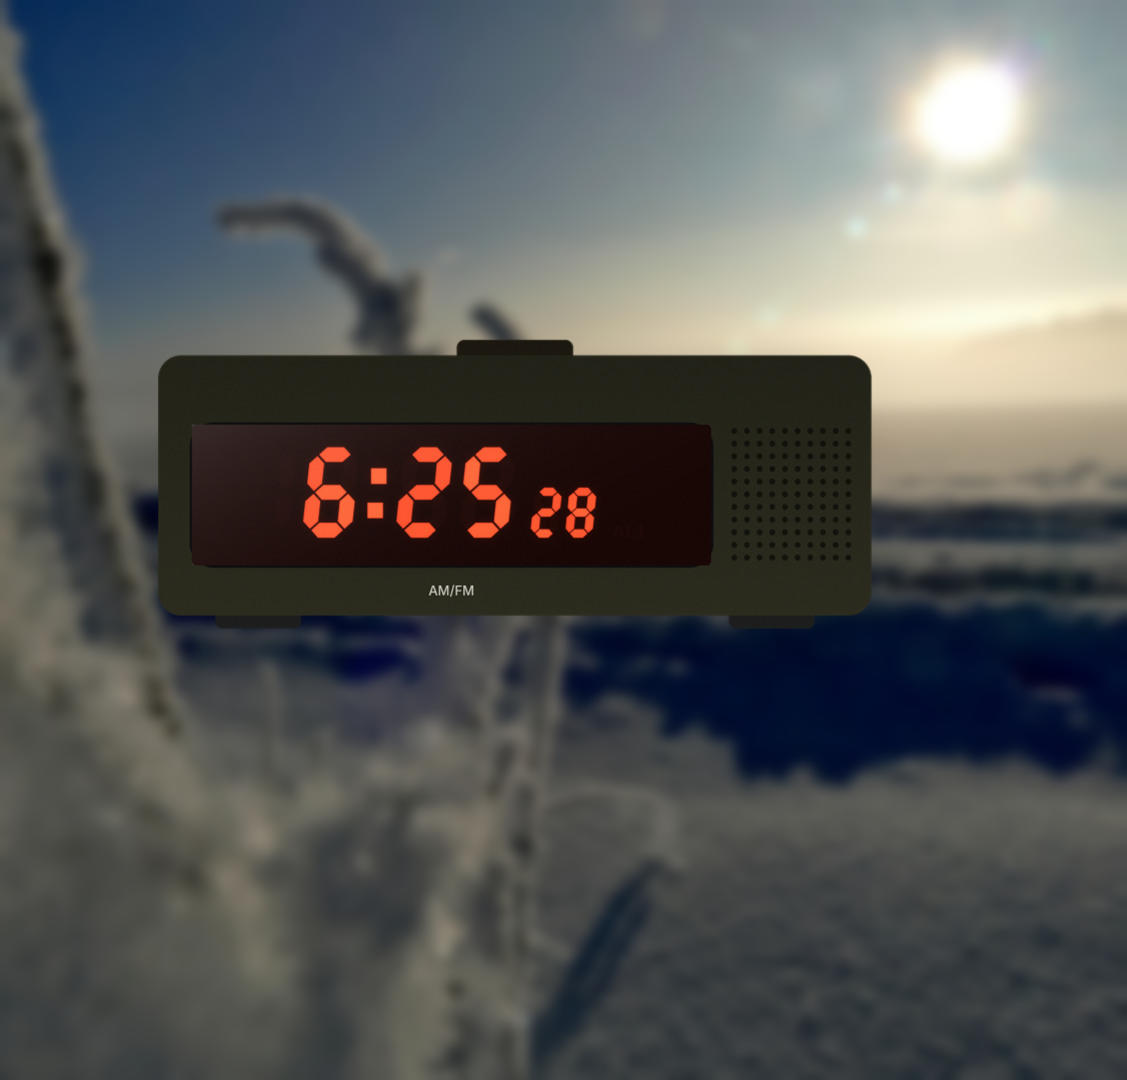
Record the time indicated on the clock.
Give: 6:25:28
